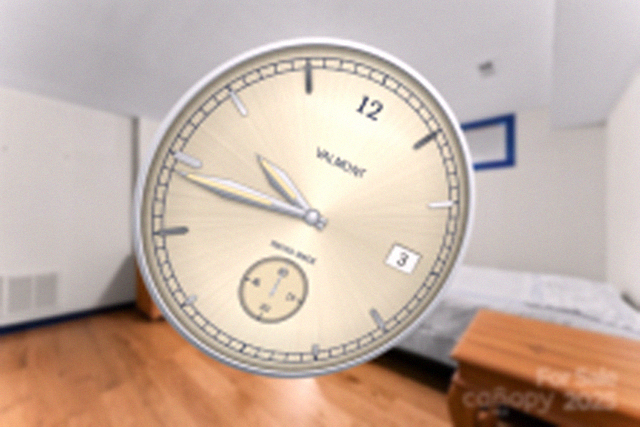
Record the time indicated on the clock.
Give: 9:44
